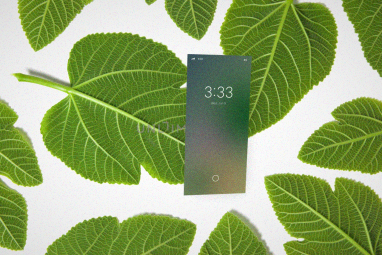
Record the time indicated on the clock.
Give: 3:33
